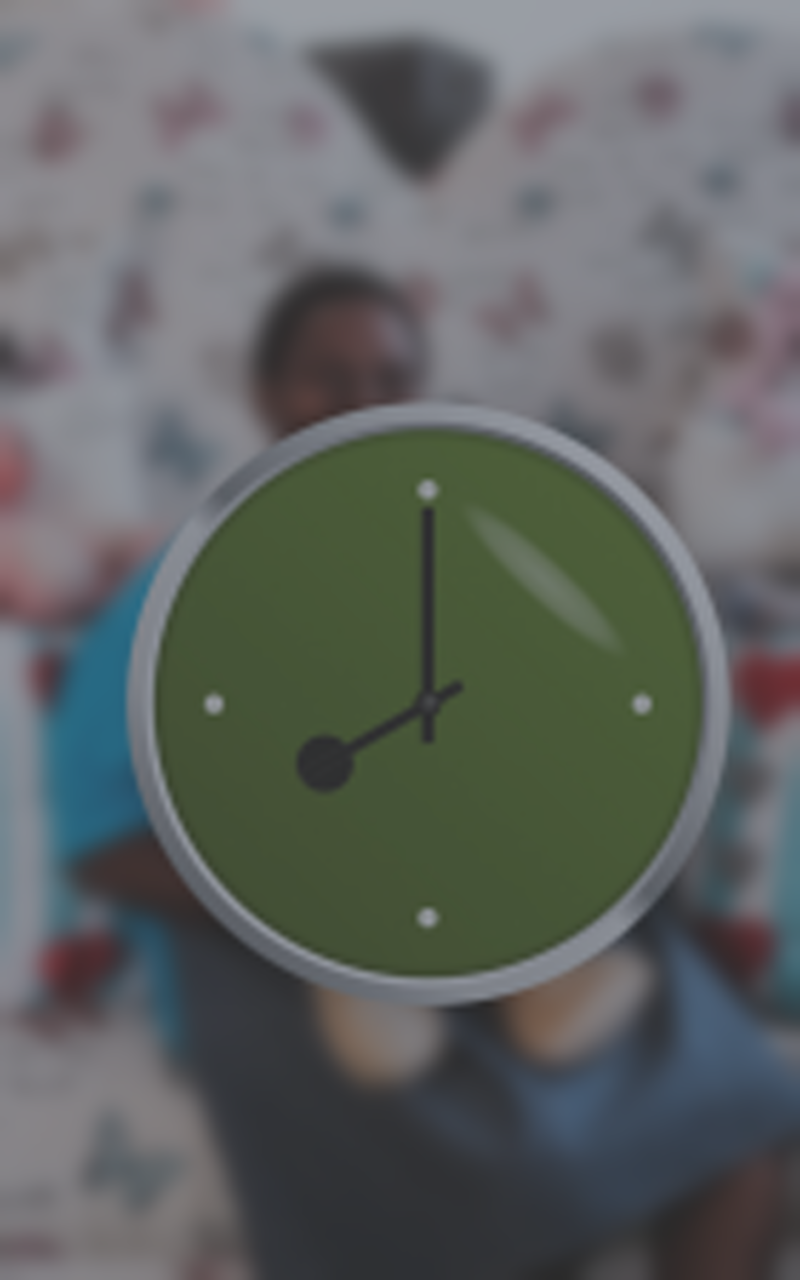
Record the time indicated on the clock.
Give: 8:00
